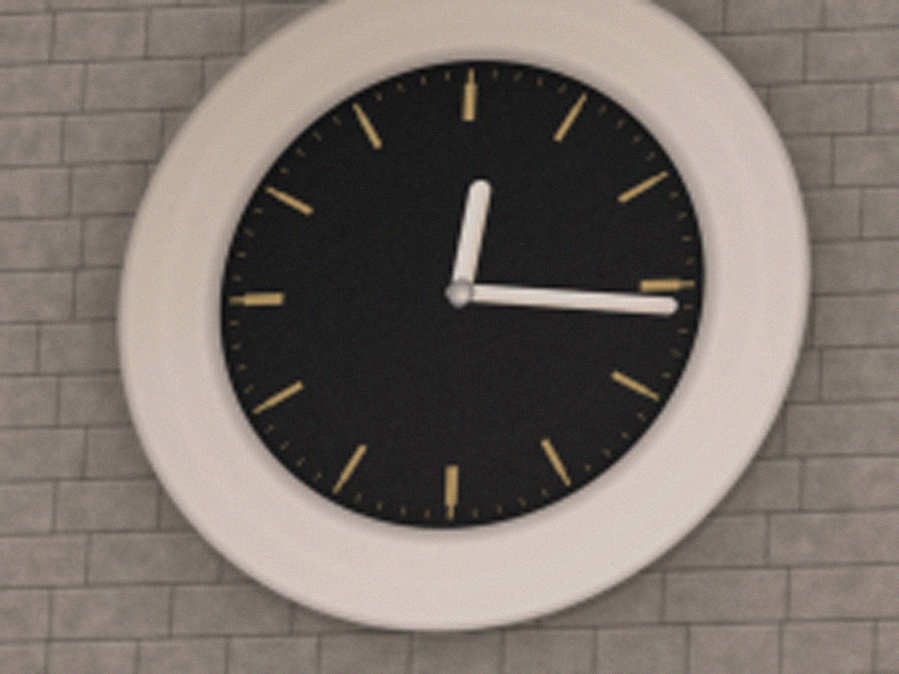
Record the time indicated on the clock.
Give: 12:16
